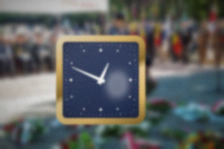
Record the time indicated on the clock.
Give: 12:49
